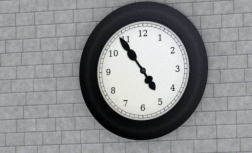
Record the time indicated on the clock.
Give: 4:54
